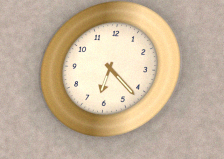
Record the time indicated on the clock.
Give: 6:22
